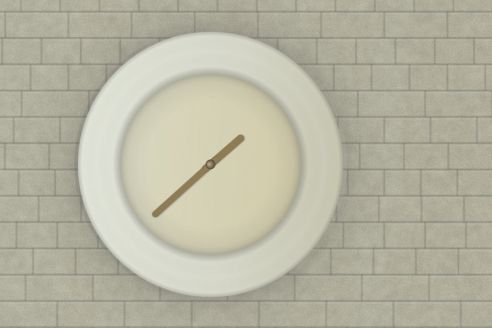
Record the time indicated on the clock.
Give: 1:38
